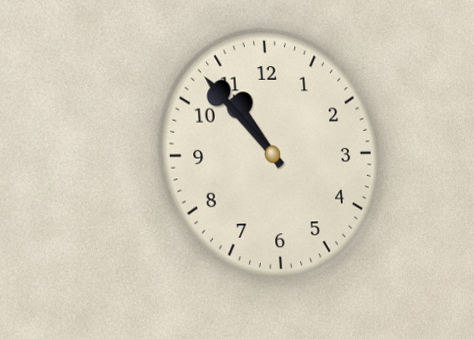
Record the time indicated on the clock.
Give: 10:53
